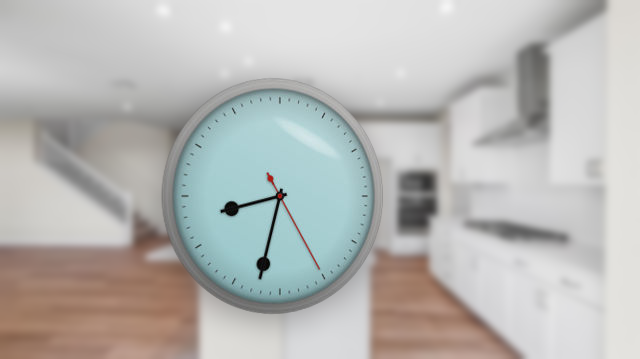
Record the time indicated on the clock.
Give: 8:32:25
